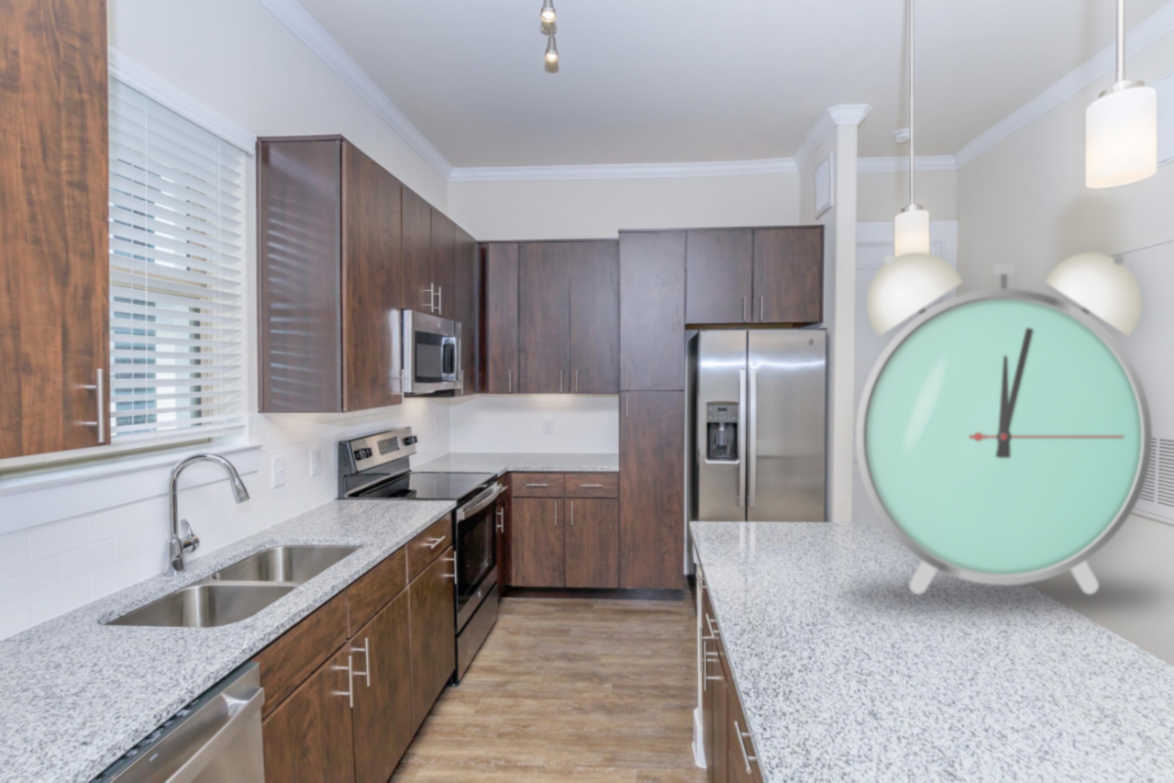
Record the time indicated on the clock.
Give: 12:02:15
